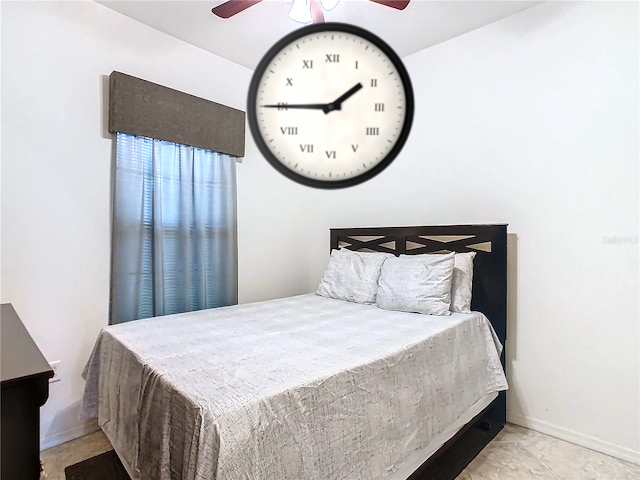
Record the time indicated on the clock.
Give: 1:45
